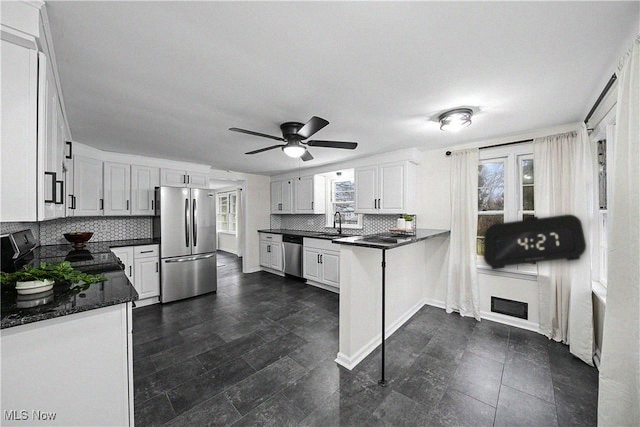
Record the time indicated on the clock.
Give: 4:27
